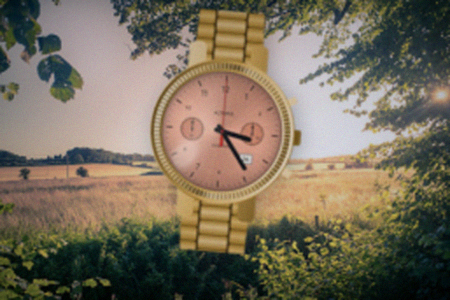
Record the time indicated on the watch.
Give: 3:24
